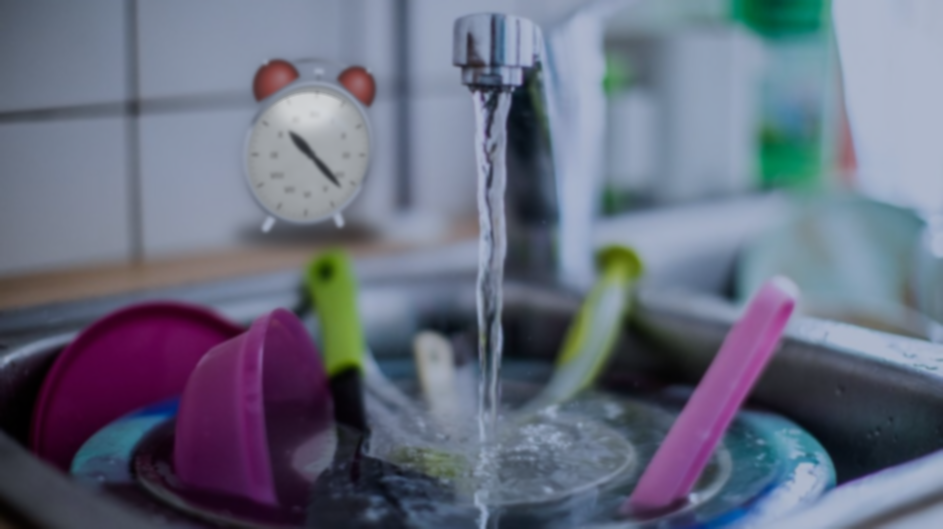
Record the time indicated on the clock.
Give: 10:22
